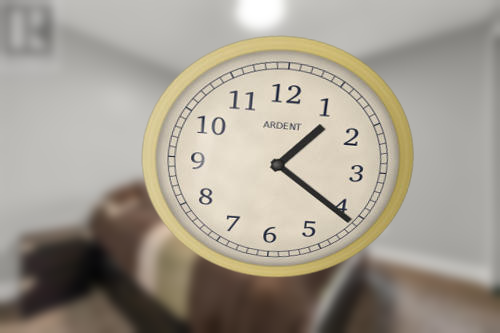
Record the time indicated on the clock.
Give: 1:21
